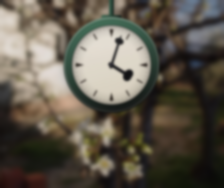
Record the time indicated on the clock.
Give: 4:03
